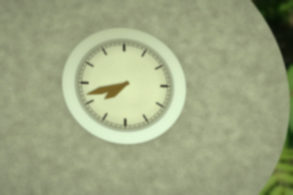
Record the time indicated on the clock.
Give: 7:42
